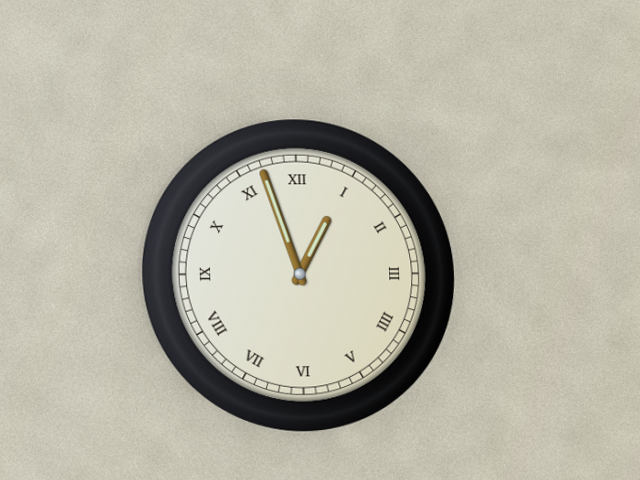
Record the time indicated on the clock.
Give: 12:57
